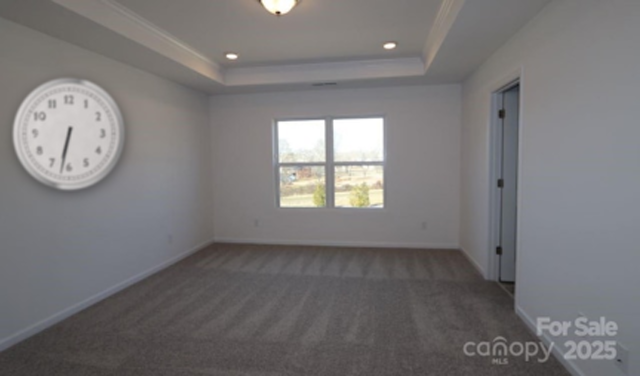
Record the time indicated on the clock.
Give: 6:32
